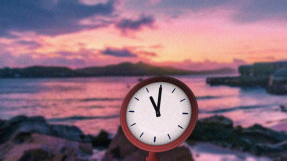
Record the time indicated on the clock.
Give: 11:00
